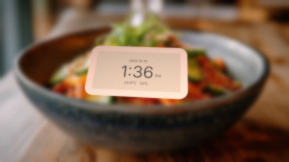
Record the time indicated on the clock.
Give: 1:36
